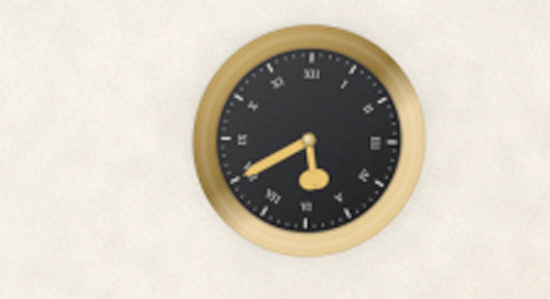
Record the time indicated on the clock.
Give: 5:40
